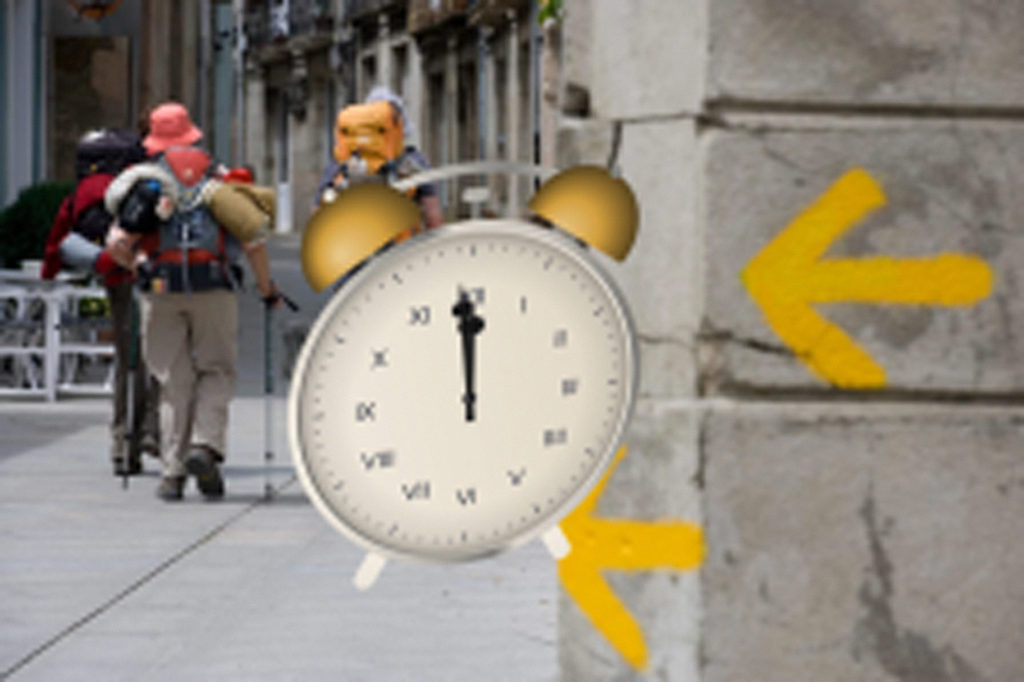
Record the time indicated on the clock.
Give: 11:59
